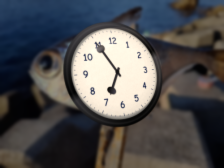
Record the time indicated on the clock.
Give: 6:55
